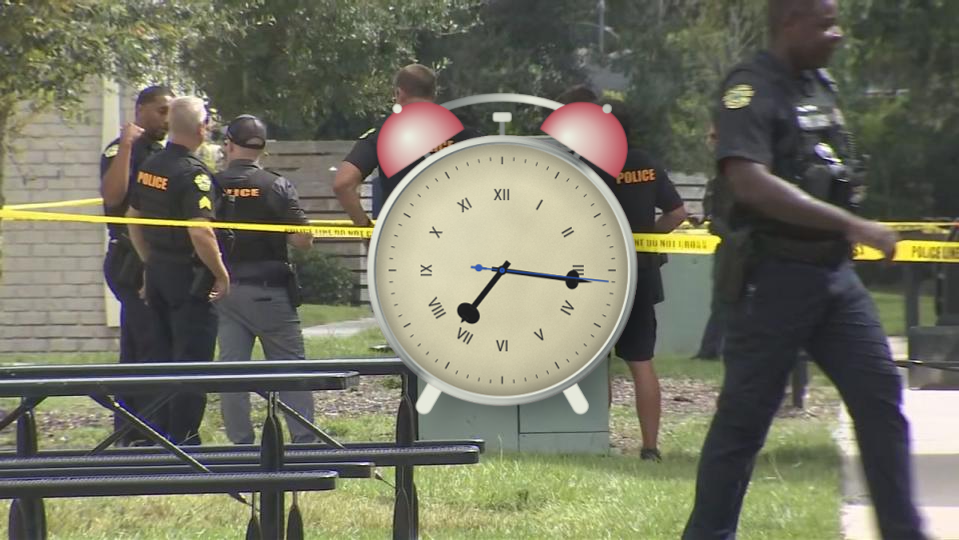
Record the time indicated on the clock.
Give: 7:16:16
